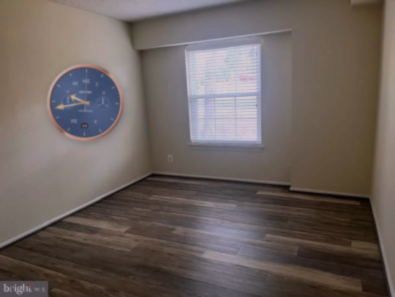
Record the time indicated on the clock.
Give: 9:43
